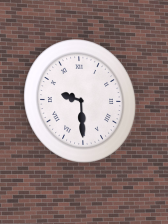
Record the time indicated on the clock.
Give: 9:30
